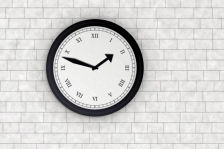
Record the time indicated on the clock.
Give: 1:48
